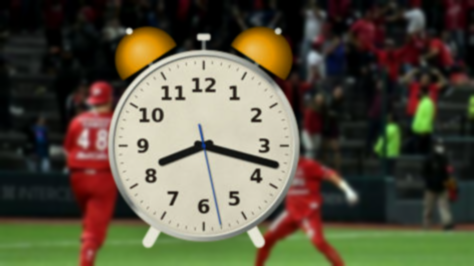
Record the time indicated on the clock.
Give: 8:17:28
